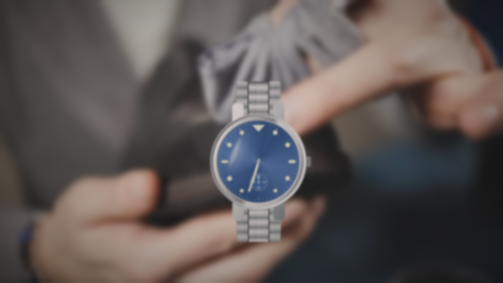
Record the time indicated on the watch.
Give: 6:33
